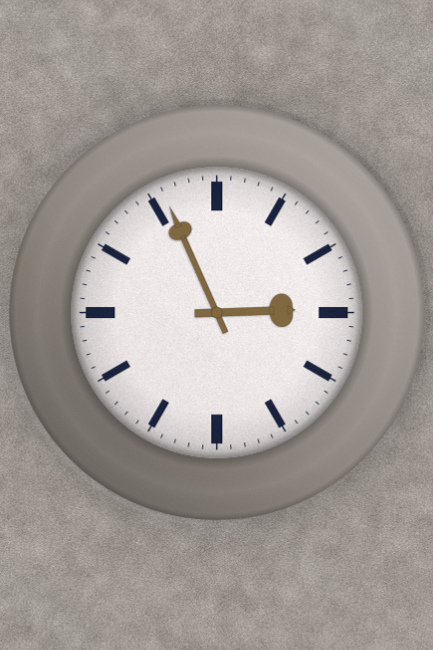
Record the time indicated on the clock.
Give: 2:56
